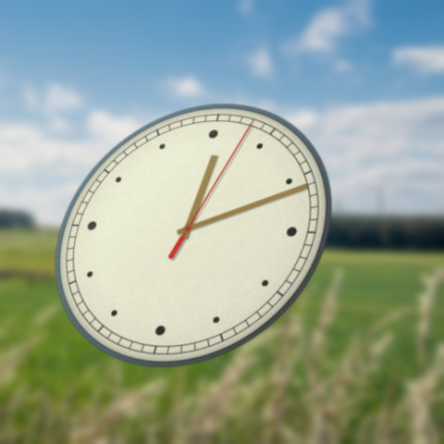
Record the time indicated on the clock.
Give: 12:11:03
